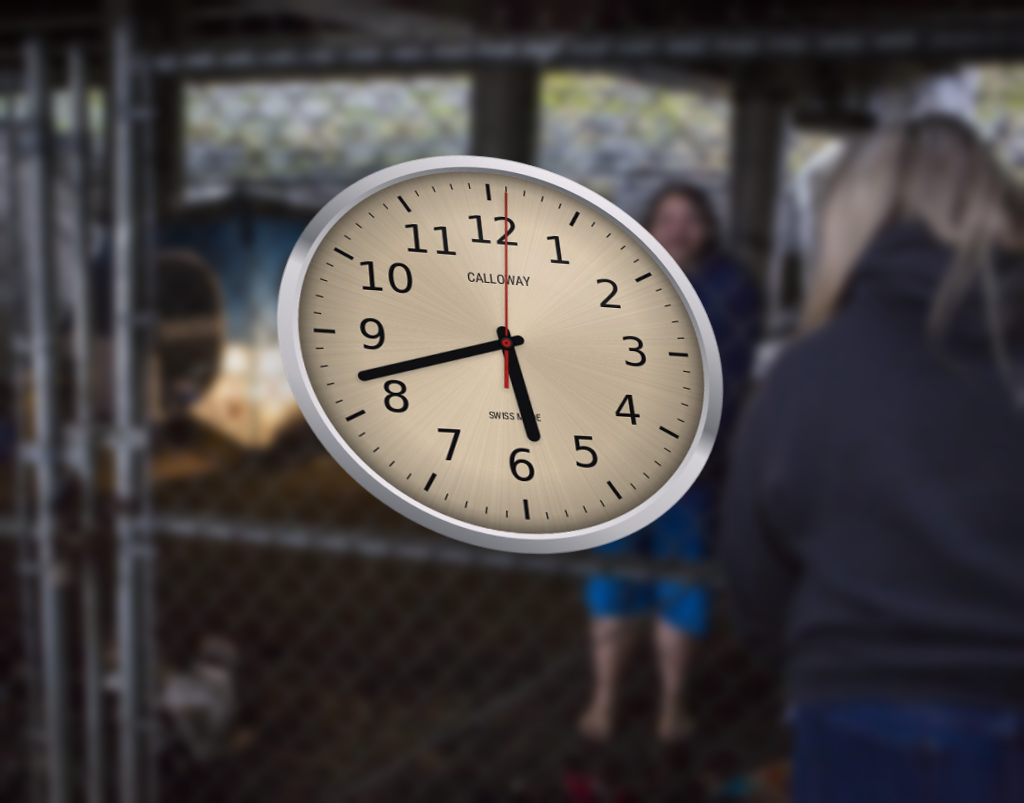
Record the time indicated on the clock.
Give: 5:42:01
